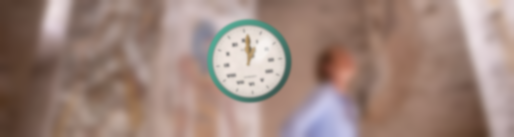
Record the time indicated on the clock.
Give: 1:01
